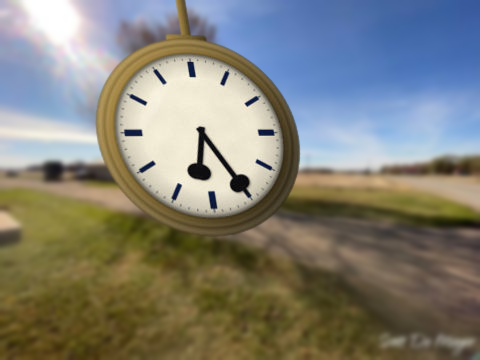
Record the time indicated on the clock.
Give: 6:25
